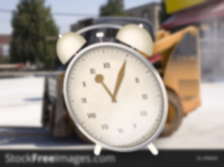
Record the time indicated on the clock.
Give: 11:05
